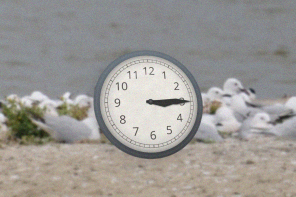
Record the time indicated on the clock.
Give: 3:15
